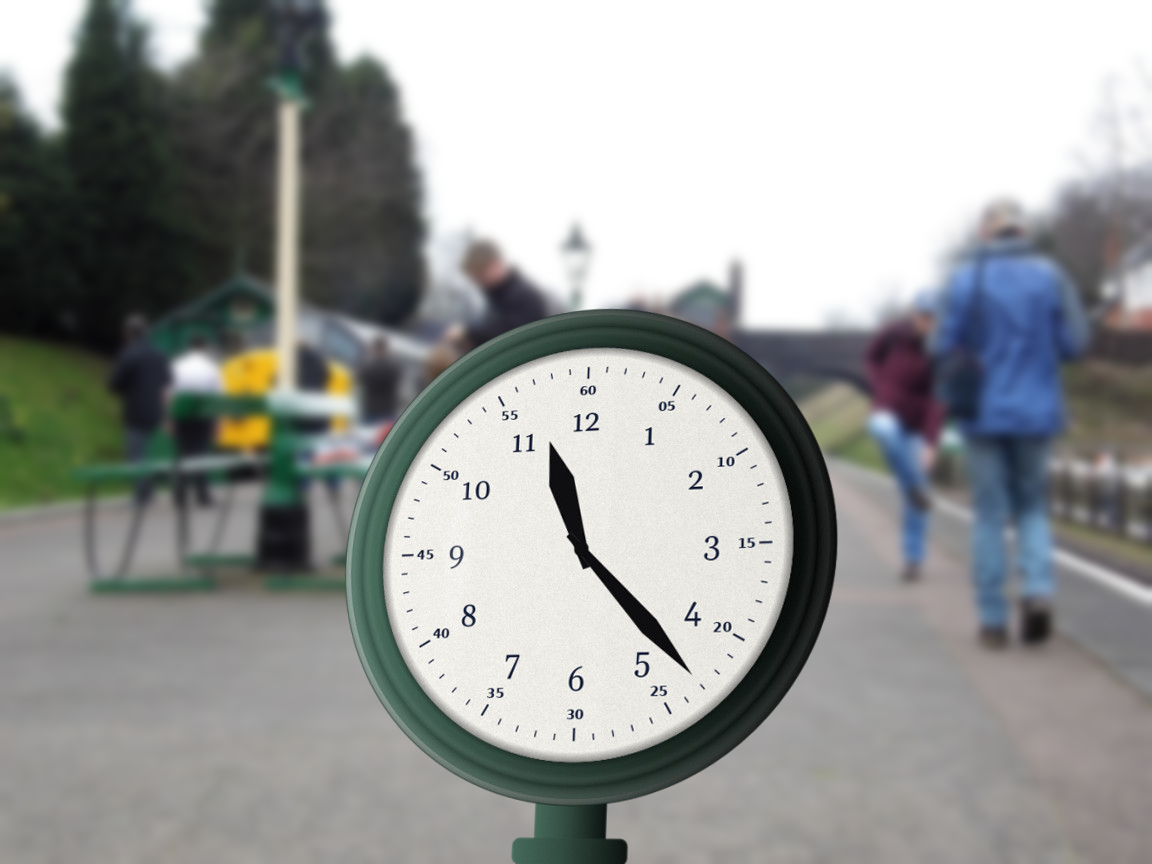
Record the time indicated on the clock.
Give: 11:23
